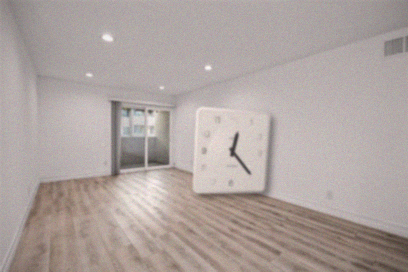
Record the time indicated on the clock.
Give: 12:23
